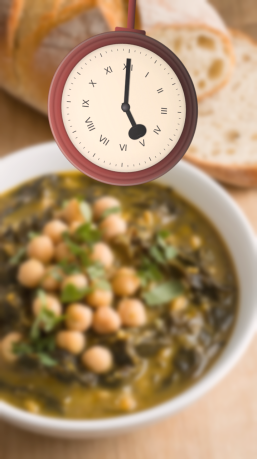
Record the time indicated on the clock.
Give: 5:00
